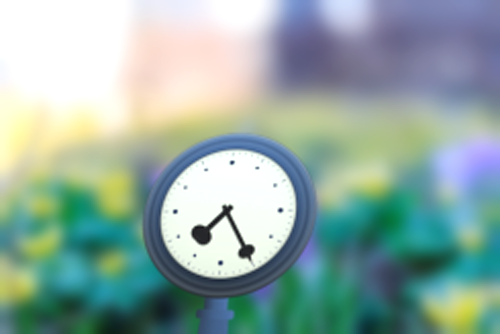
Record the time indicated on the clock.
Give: 7:25
